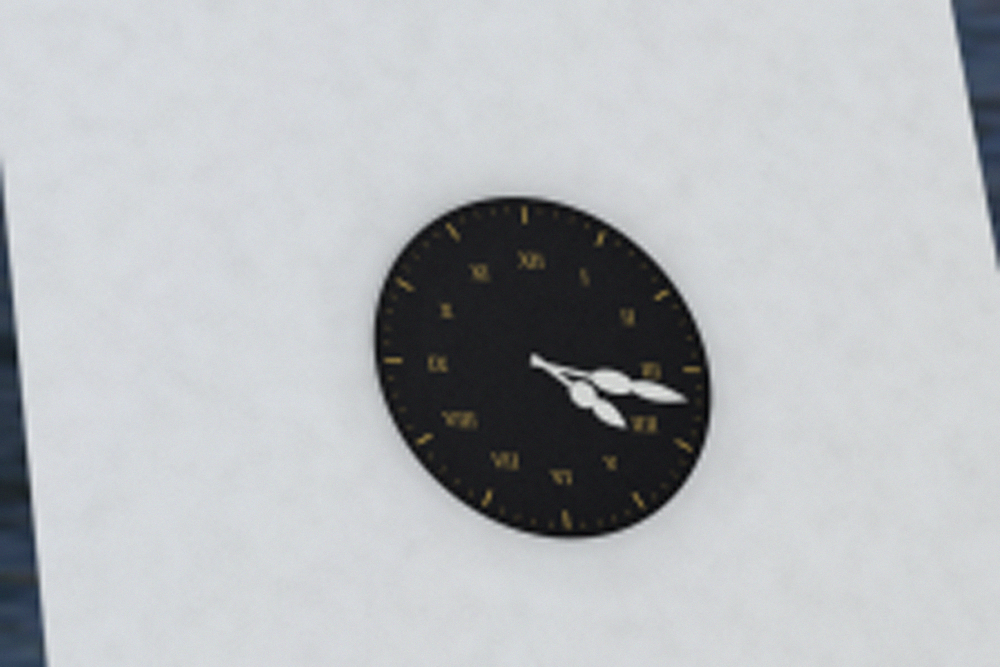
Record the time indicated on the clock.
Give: 4:17
